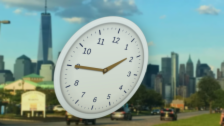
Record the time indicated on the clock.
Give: 1:45
